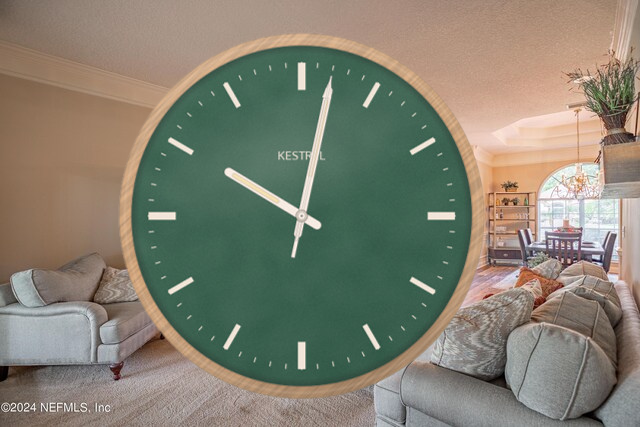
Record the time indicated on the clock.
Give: 10:02:02
